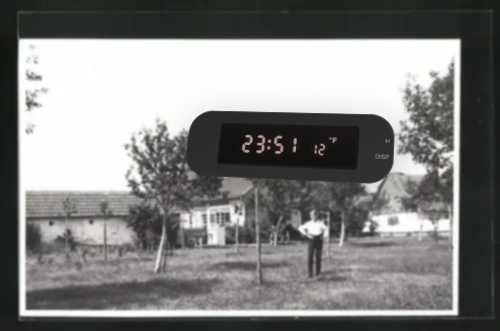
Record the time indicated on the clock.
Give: 23:51
